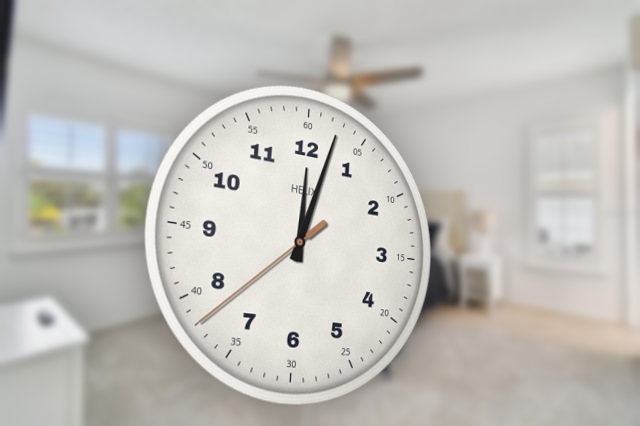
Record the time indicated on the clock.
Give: 12:02:38
